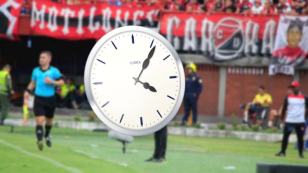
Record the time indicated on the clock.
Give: 4:06
